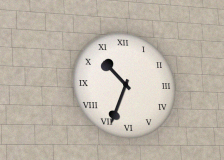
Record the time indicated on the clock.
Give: 10:34
